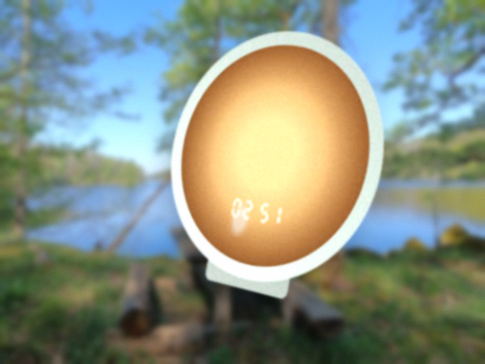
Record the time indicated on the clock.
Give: 2:51
